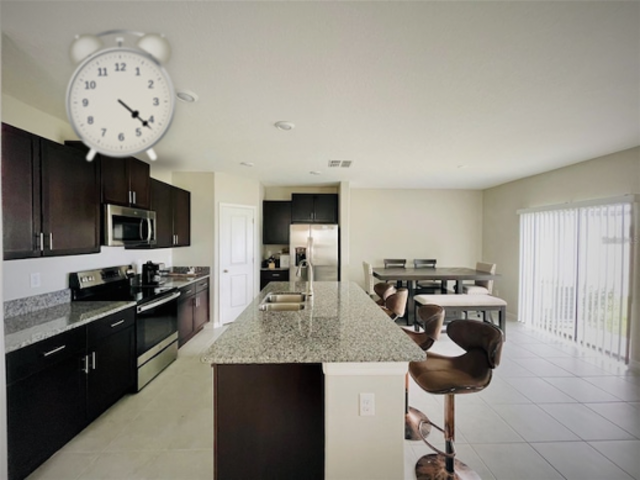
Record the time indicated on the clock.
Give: 4:22
